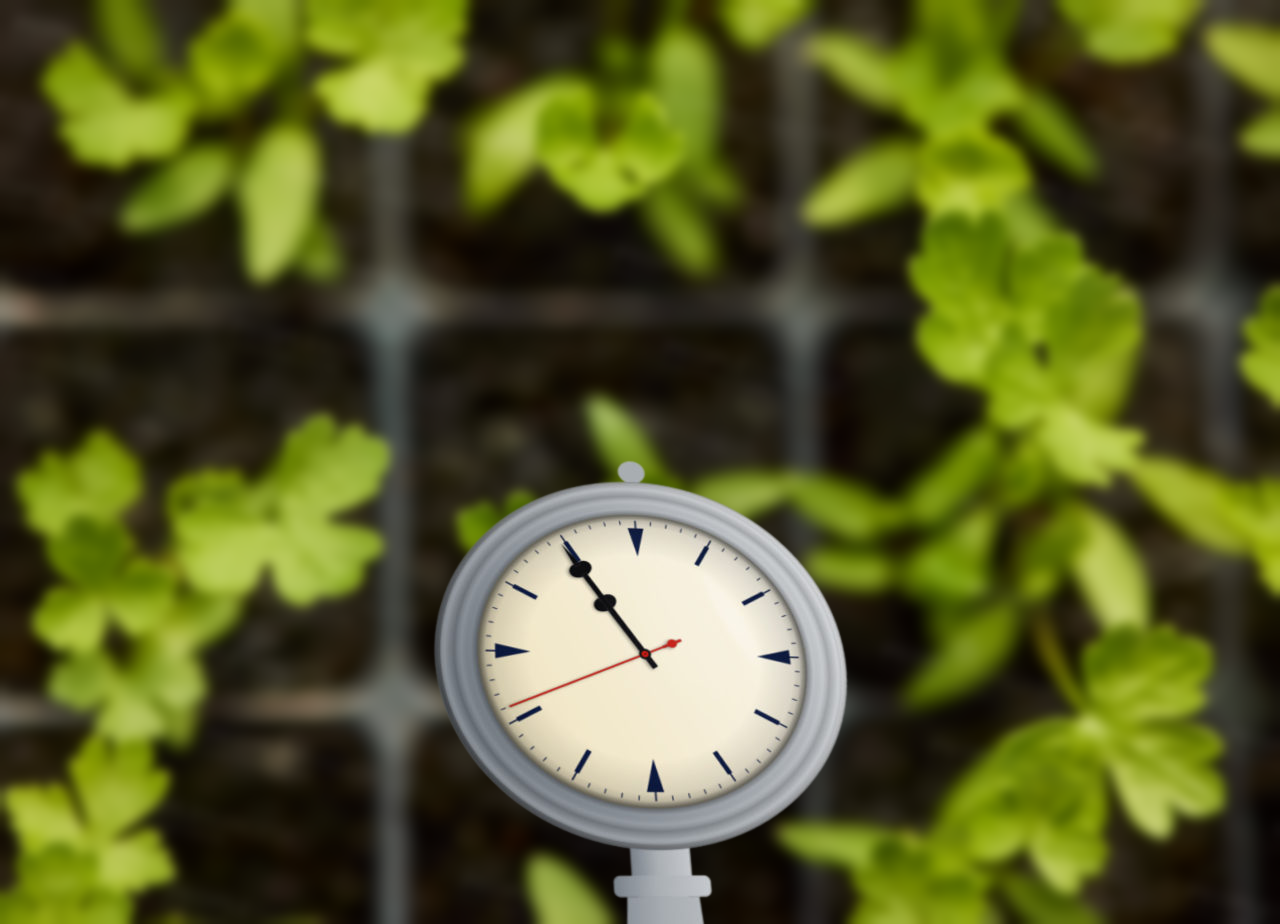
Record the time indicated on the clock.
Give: 10:54:41
